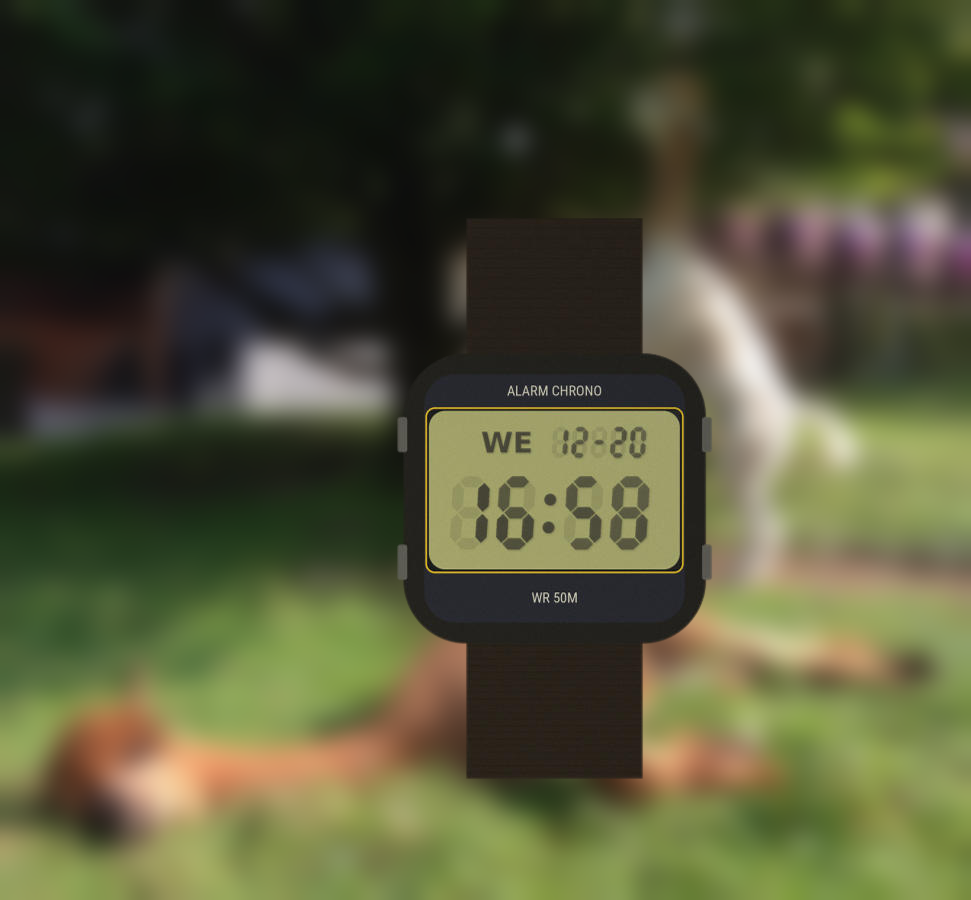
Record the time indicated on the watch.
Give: 16:58
